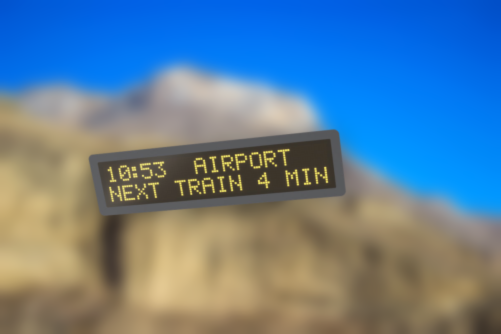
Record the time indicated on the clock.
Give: 10:53
